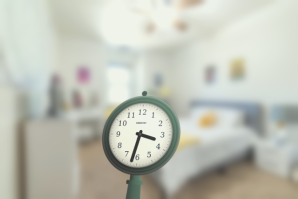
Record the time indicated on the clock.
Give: 3:32
